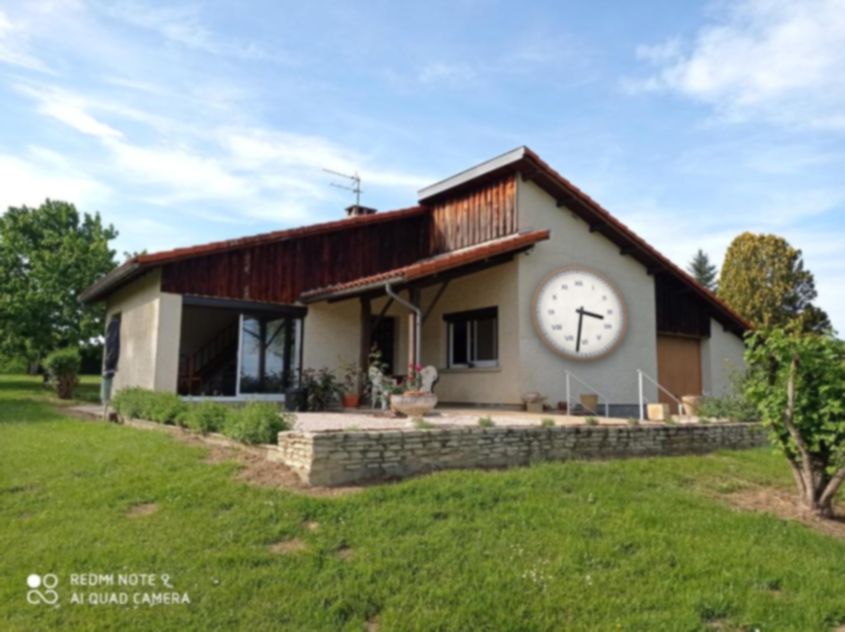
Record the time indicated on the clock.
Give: 3:32
